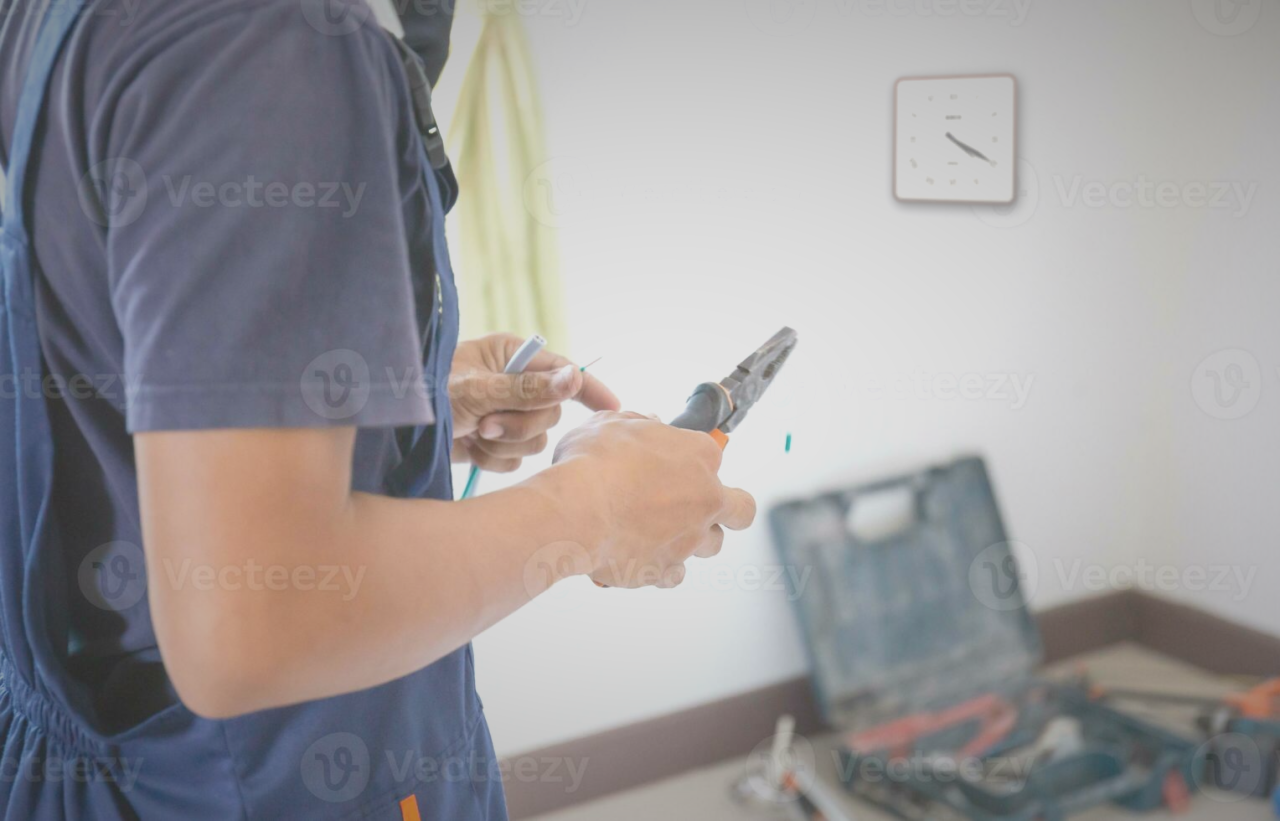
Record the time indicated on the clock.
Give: 4:20
